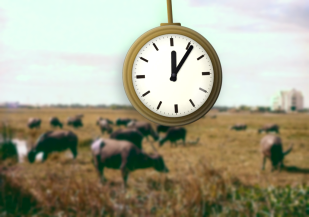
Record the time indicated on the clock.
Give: 12:06
